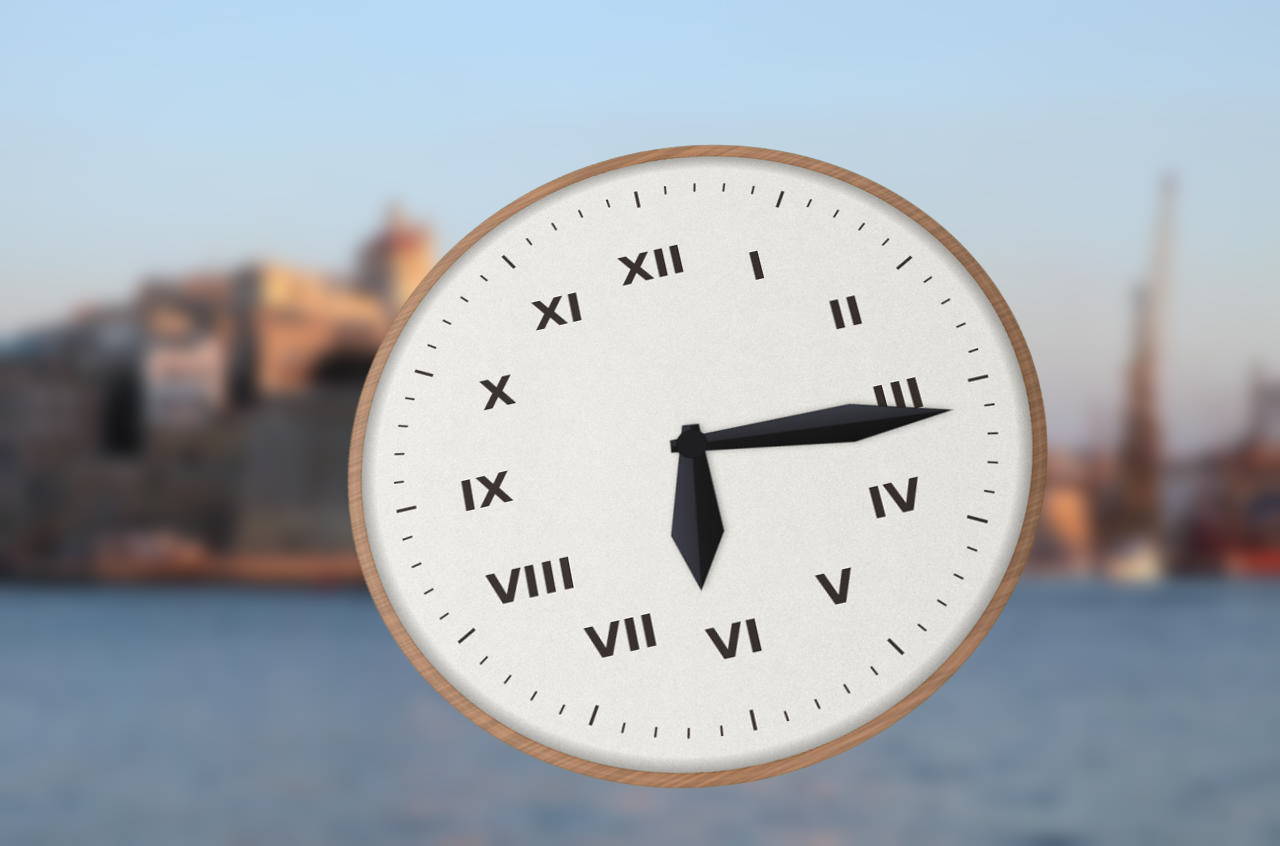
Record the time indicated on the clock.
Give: 6:16
